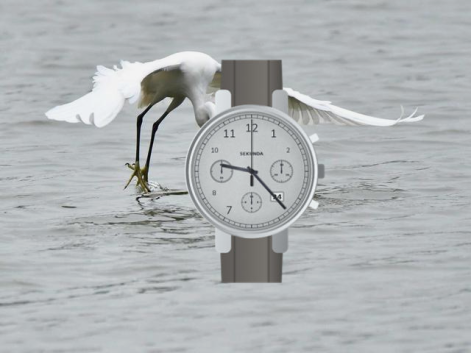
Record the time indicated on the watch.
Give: 9:23
